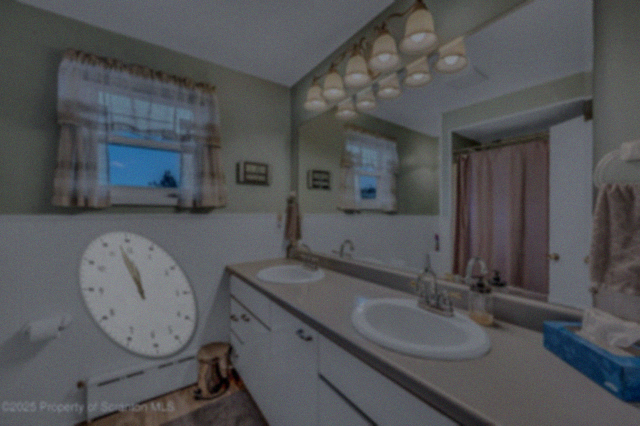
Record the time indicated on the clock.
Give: 11:58
